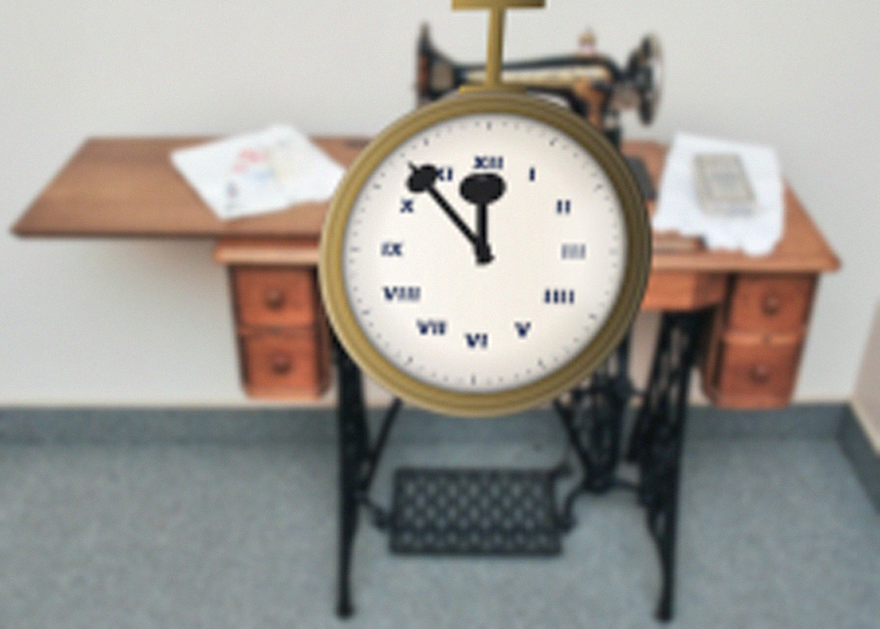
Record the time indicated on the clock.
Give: 11:53
